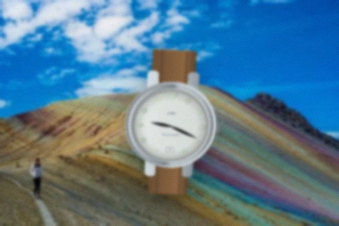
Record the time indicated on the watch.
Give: 9:19
